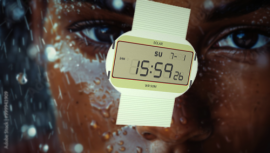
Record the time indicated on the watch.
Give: 15:59:26
